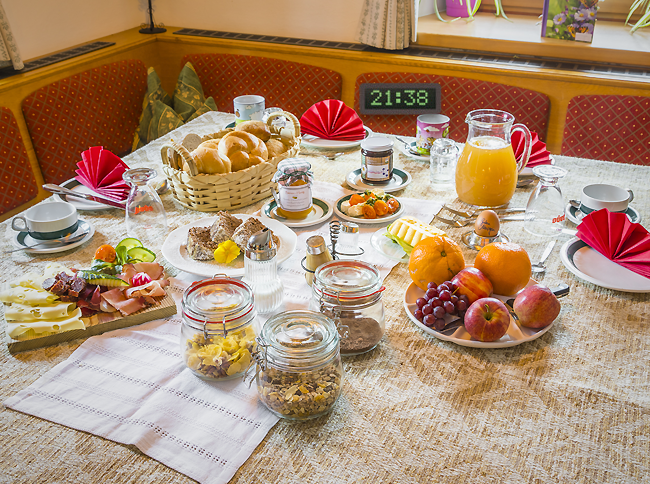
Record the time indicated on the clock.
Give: 21:38
